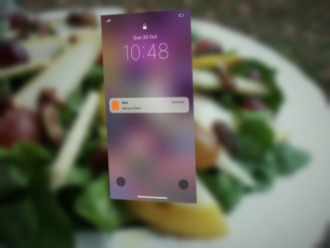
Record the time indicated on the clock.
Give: 10:48
